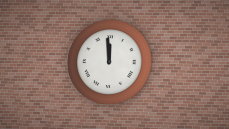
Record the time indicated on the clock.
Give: 11:59
